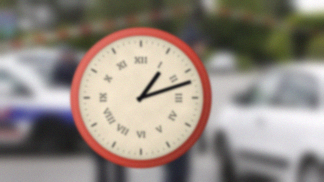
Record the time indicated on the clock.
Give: 1:12
